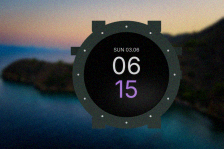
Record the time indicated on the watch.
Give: 6:15
